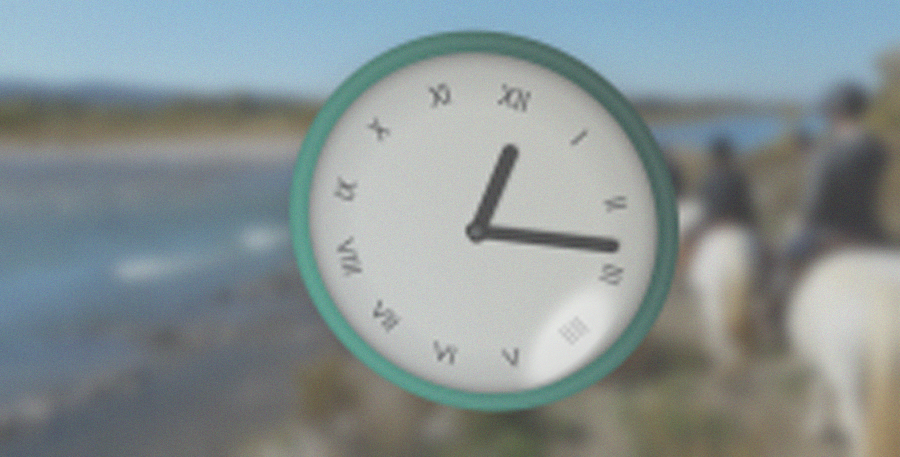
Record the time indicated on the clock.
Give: 12:13
